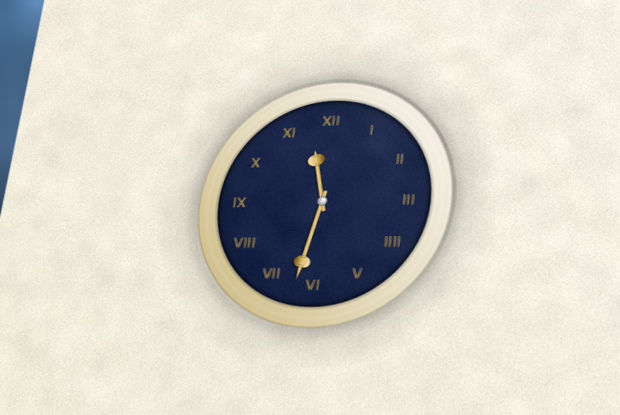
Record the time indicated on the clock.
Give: 11:32
